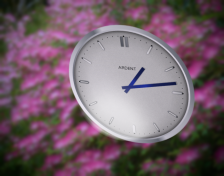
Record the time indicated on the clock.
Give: 1:13
